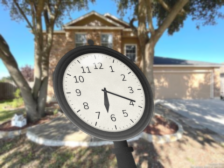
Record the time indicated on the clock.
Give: 6:19
